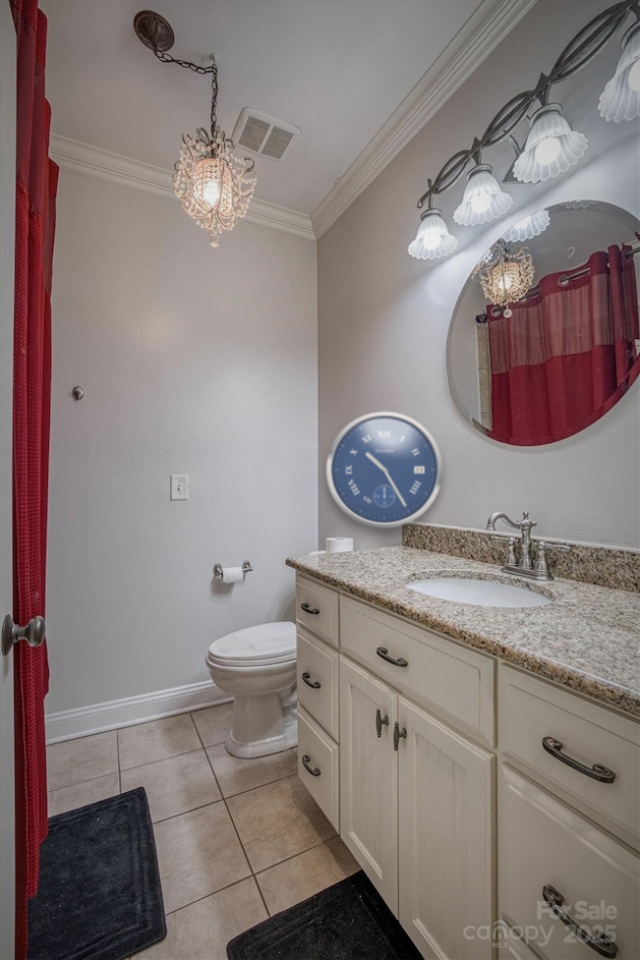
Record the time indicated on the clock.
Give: 10:25
